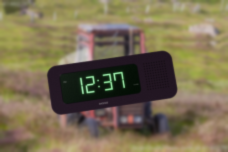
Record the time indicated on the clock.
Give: 12:37
